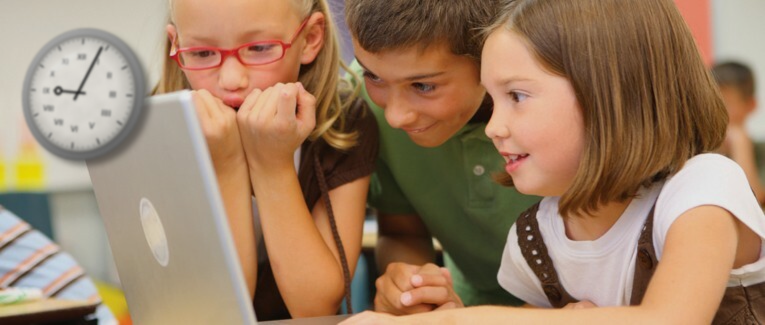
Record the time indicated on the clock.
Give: 9:04
